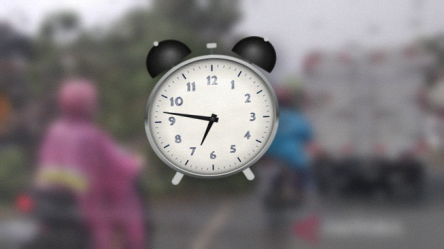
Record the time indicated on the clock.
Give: 6:47
